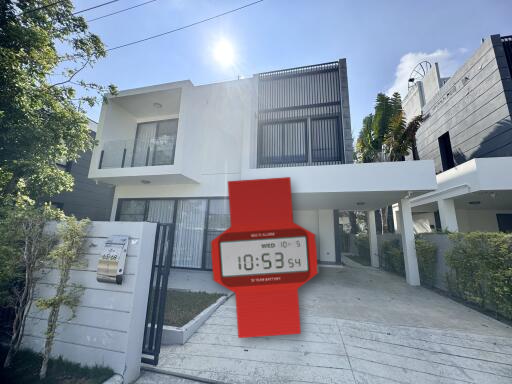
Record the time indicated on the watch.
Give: 10:53:54
